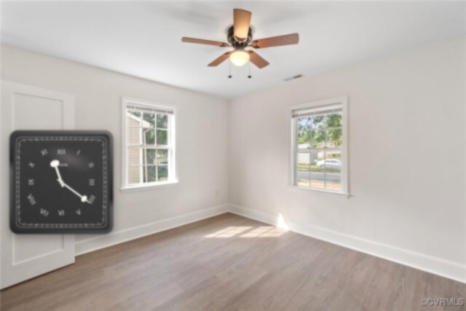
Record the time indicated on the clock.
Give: 11:21
